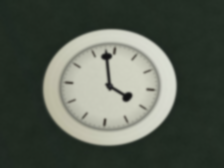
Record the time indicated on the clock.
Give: 3:58
